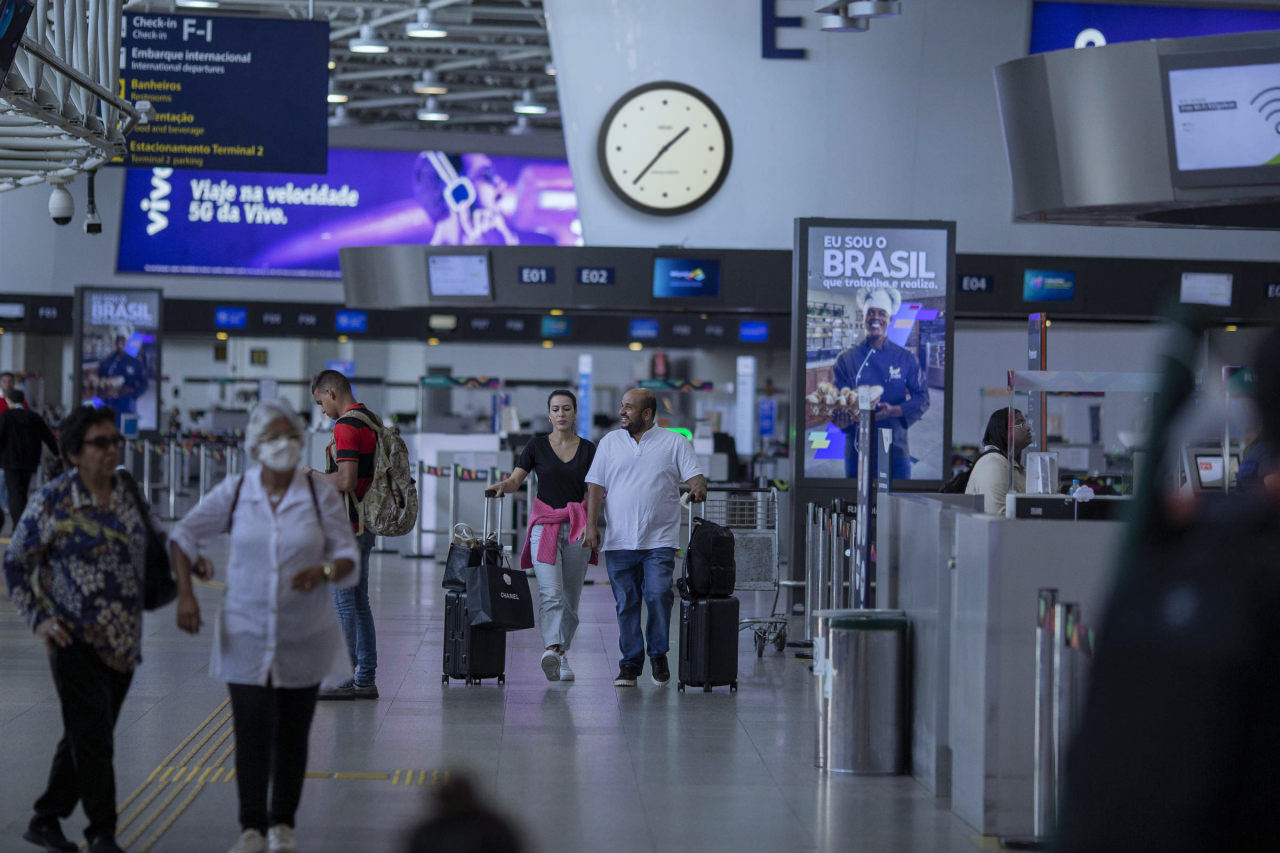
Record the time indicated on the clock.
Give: 1:37
